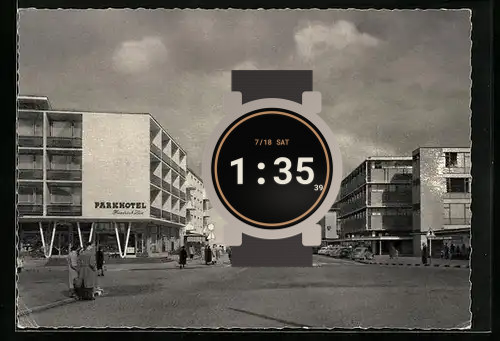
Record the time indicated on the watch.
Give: 1:35:39
